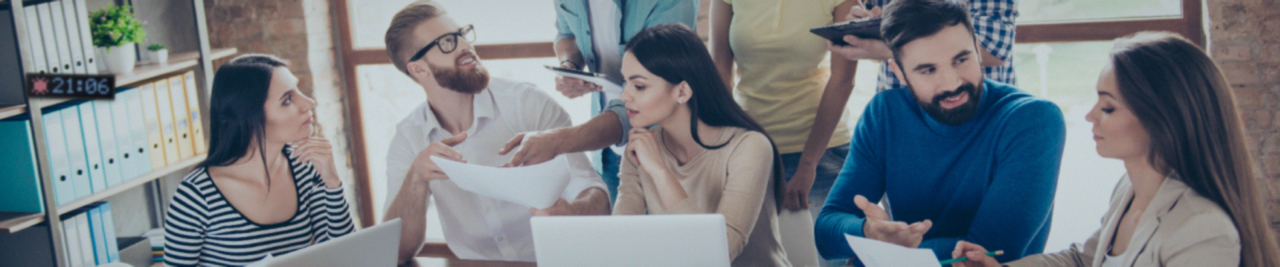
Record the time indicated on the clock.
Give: 21:06
